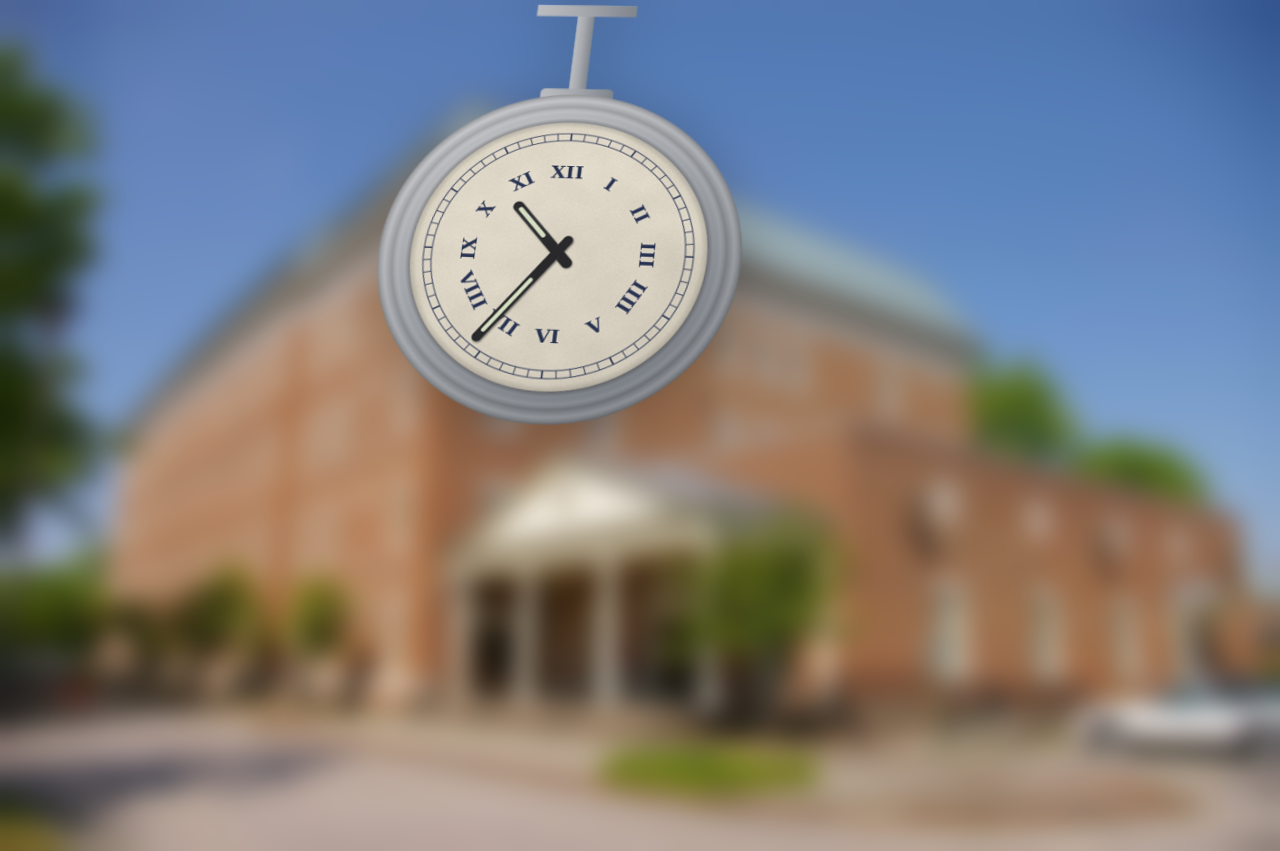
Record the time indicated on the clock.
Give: 10:36
